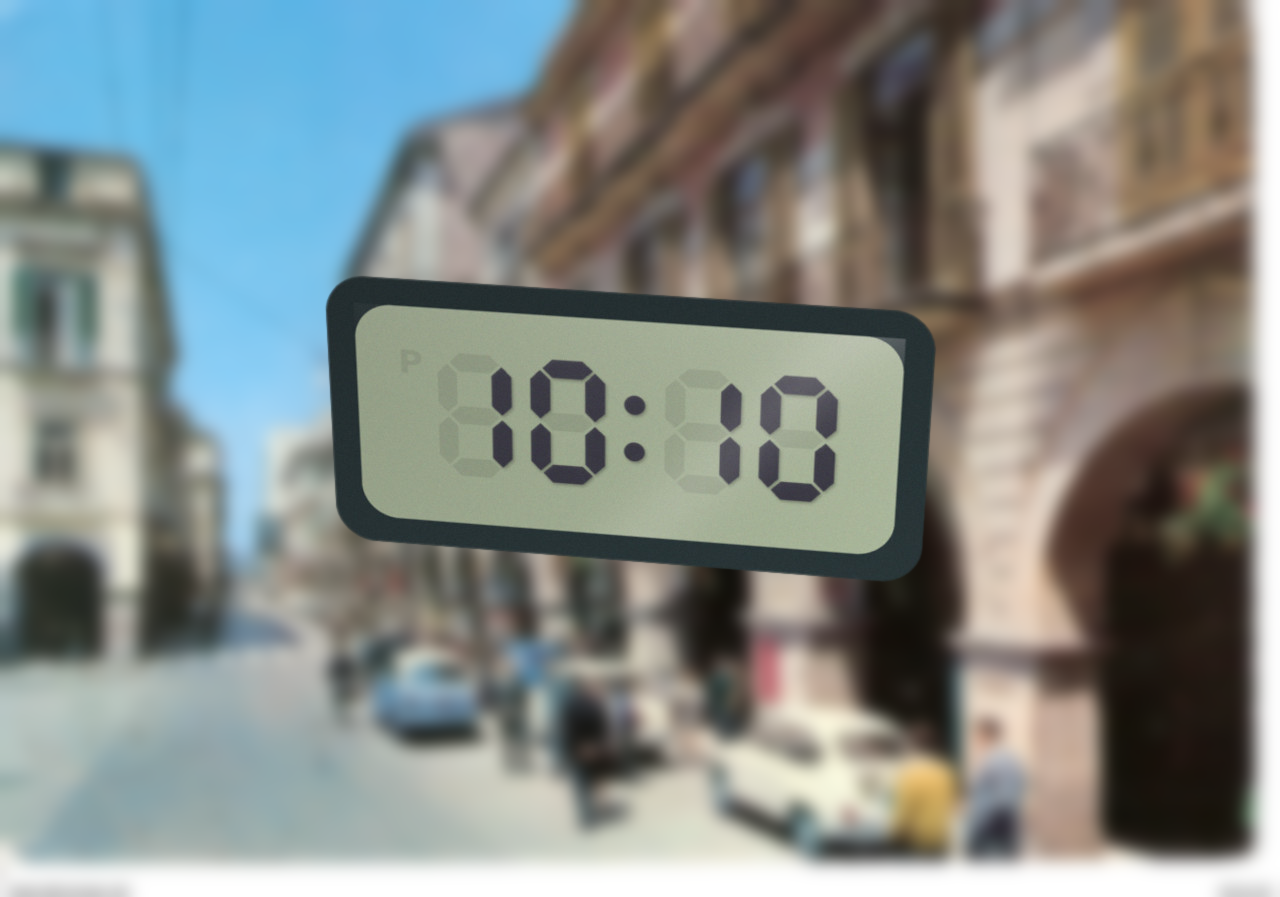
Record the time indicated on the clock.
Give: 10:10
